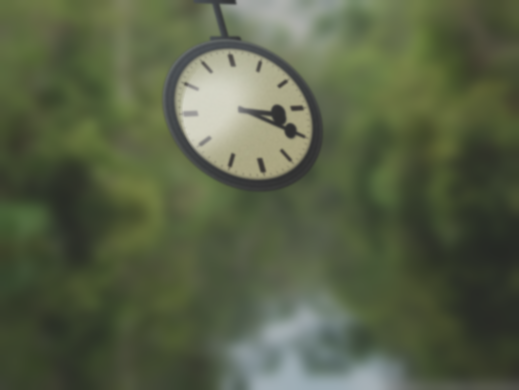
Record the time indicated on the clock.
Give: 3:20
